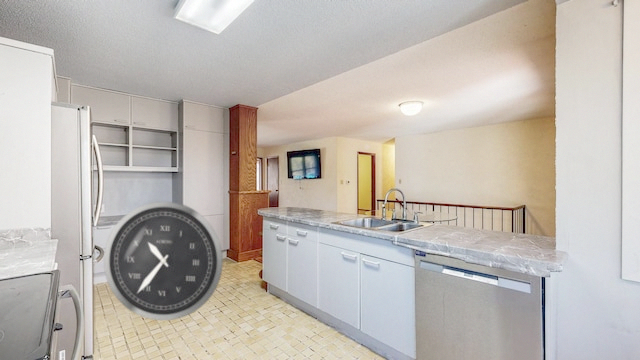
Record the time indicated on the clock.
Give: 10:36
